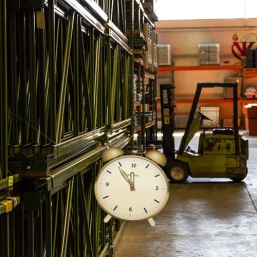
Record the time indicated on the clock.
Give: 11:54
